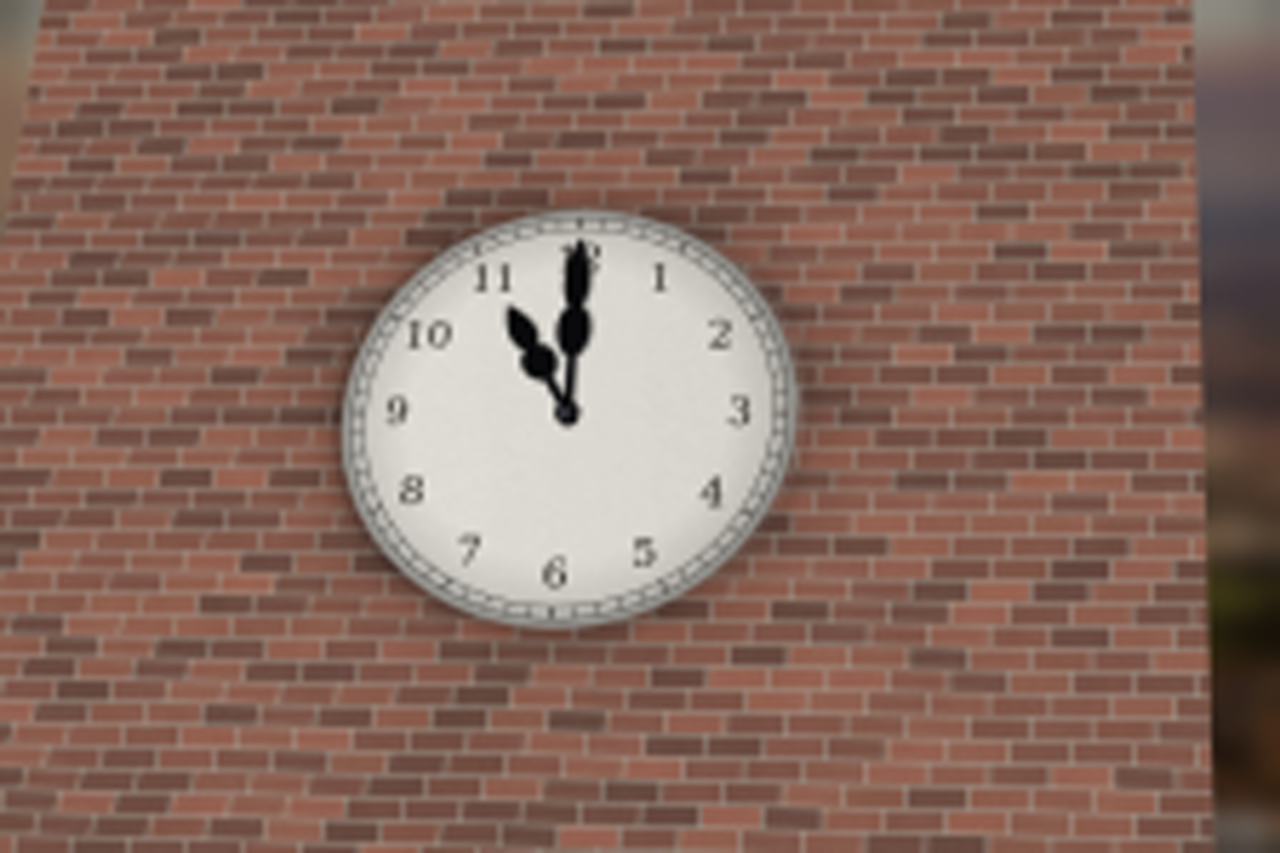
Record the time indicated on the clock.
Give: 11:00
